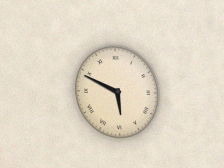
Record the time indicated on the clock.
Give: 5:49
